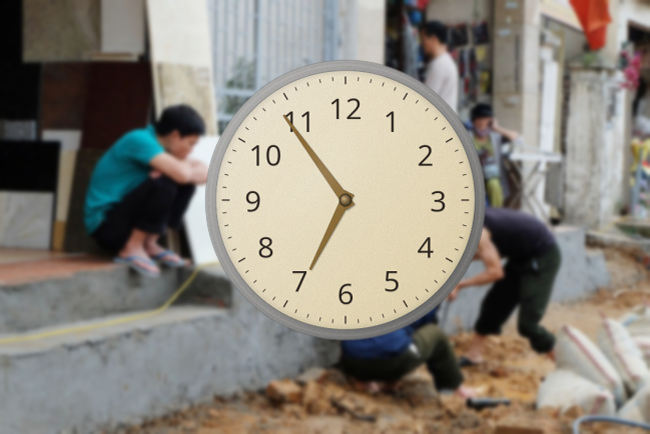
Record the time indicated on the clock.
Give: 6:54
